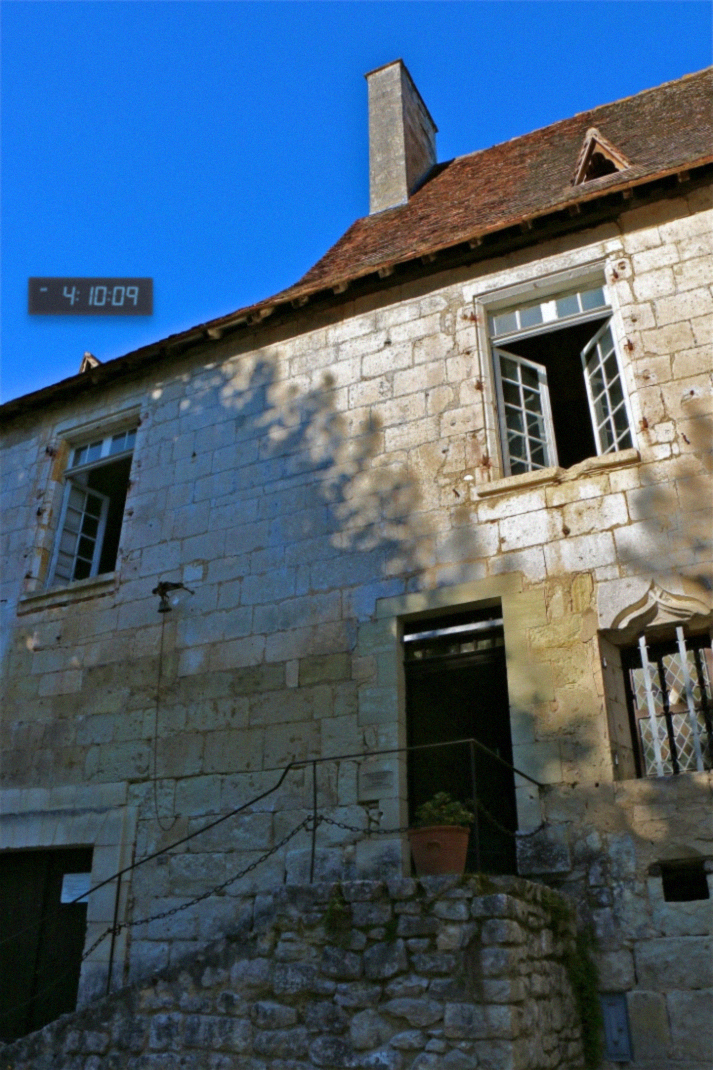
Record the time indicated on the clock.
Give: 4:10:09
